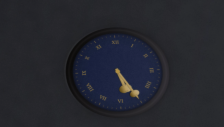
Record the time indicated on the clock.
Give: 5:25
